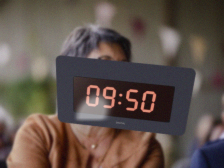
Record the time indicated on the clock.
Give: 9:50
